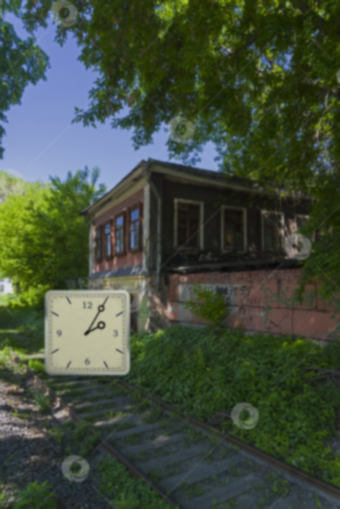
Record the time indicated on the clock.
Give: 2:05
